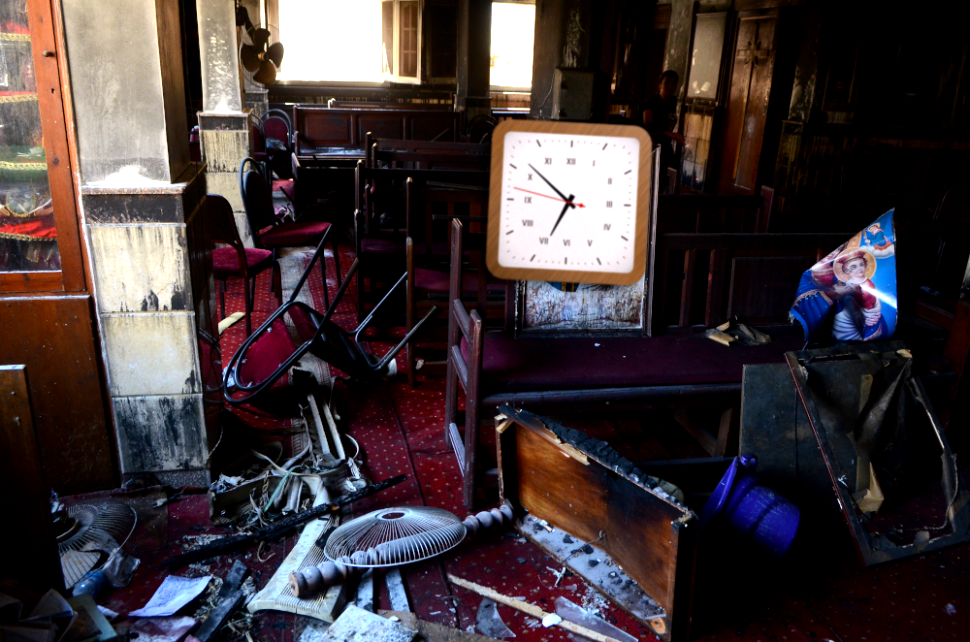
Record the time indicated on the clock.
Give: 6:51:47
